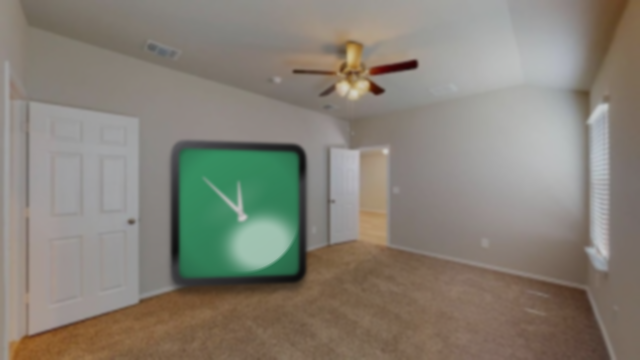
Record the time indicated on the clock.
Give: 11:52
